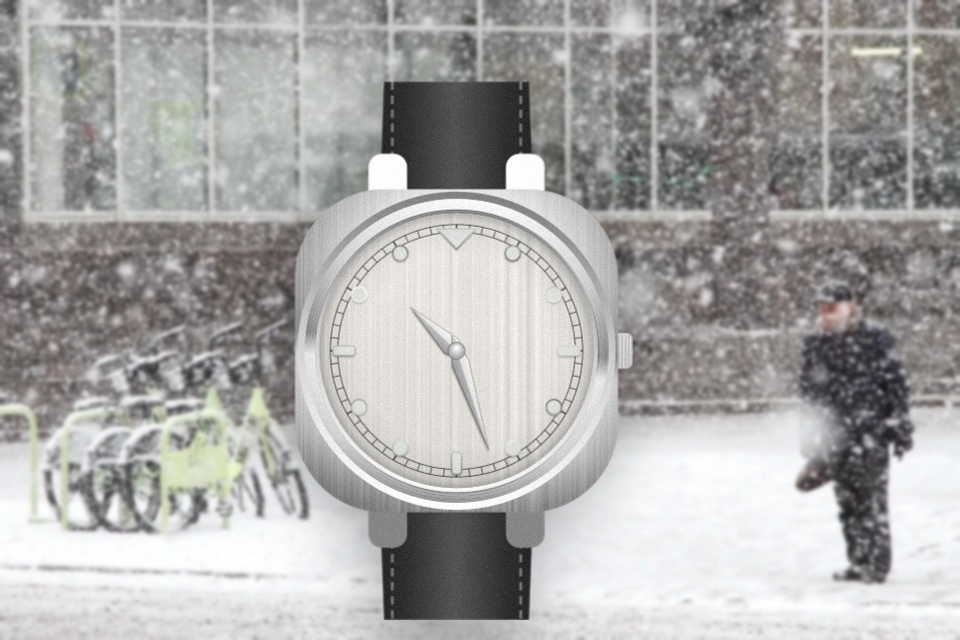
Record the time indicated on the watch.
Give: 10:27
